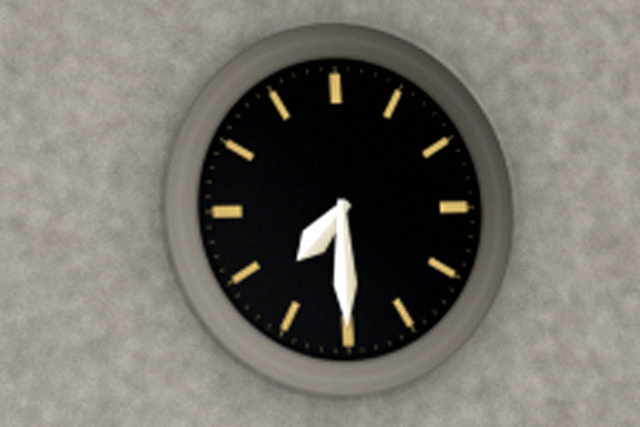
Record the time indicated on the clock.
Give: 7:30
